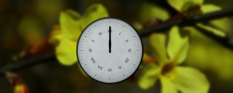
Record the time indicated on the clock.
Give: 12:00
